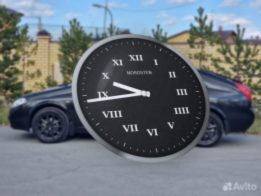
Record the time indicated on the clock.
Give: 9:44
